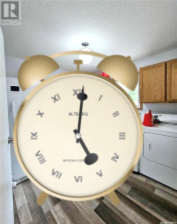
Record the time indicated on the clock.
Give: 5:01
